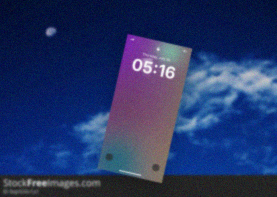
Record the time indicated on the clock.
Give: 5:16
